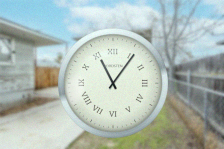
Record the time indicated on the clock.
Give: 11:06
